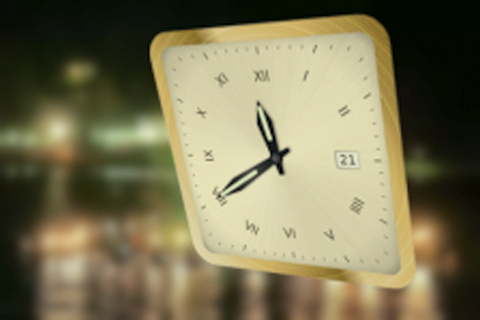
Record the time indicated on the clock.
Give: 11:40
